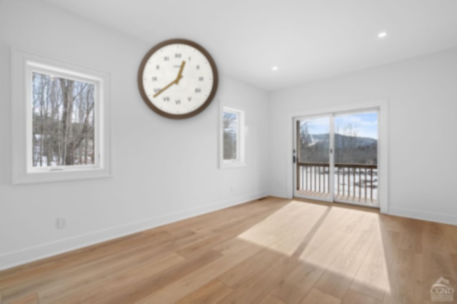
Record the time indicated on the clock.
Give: 12:39
